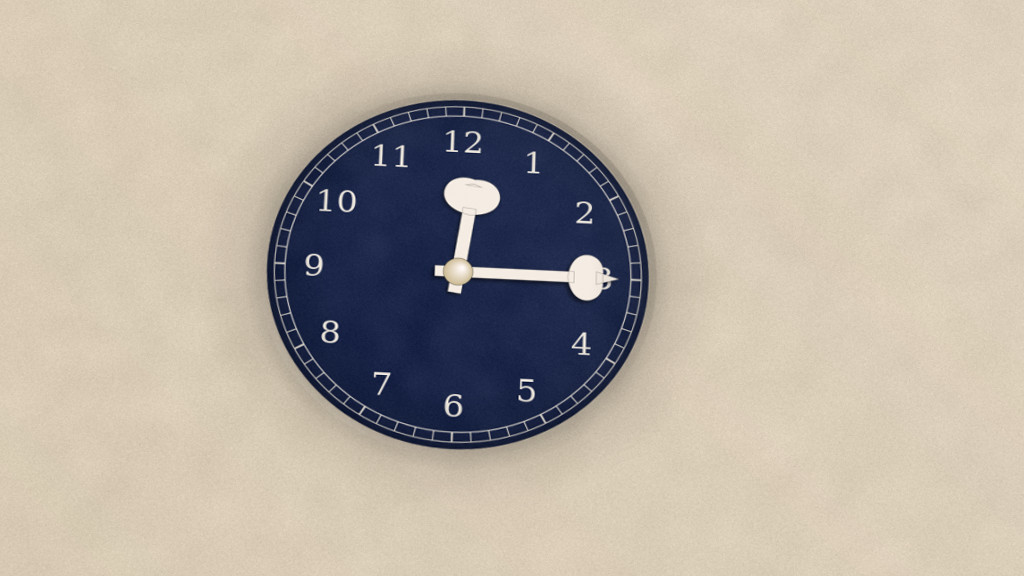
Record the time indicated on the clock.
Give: 12:15
